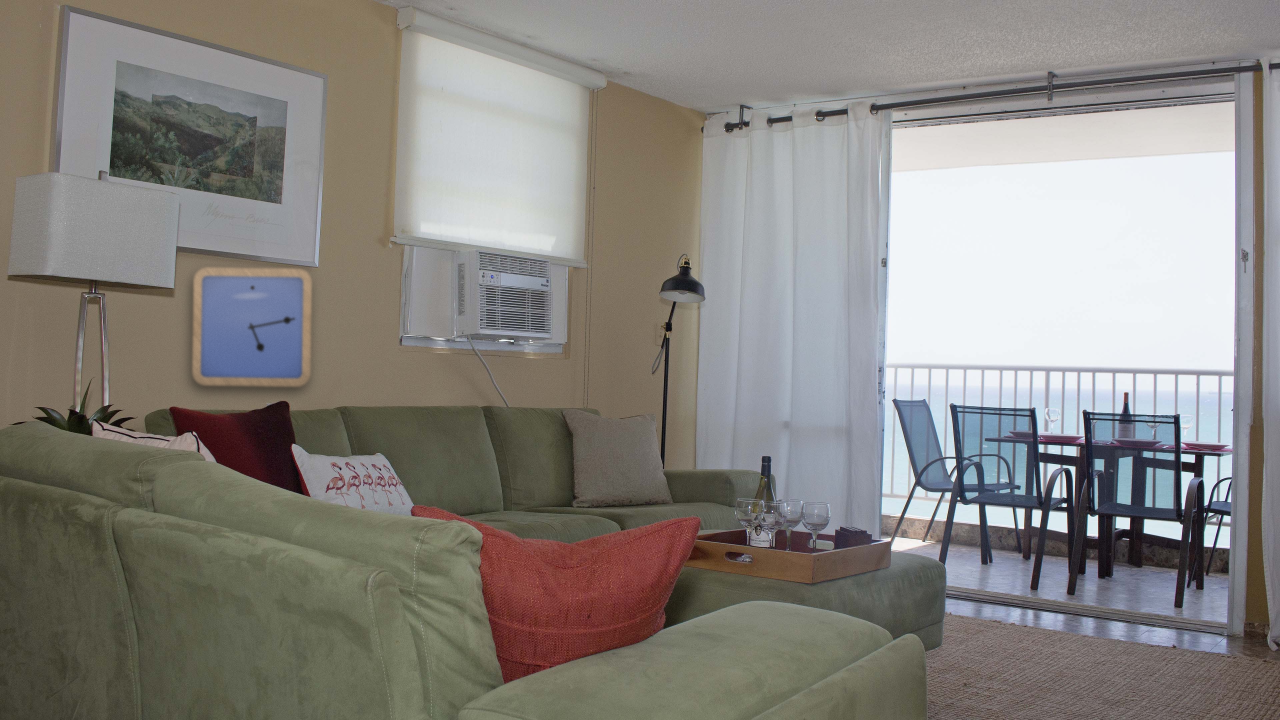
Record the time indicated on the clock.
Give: 5:13
